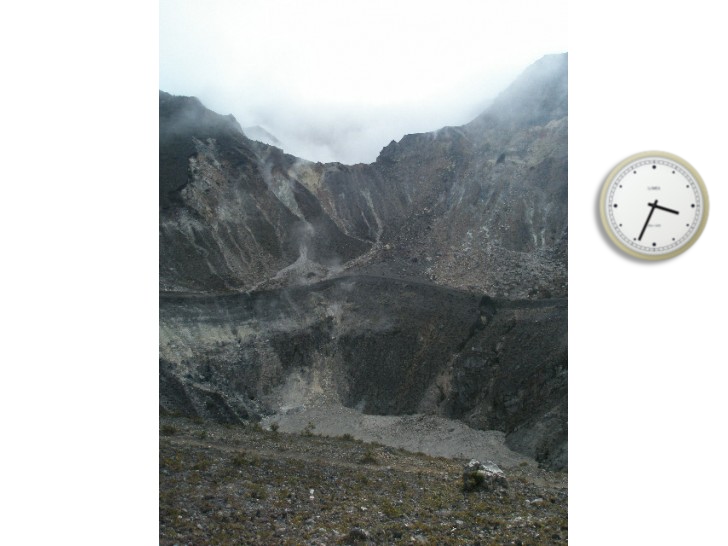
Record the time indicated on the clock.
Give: 3:34
